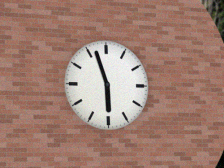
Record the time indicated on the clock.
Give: 5:57
